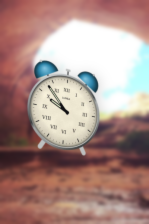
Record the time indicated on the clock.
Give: 9:53
